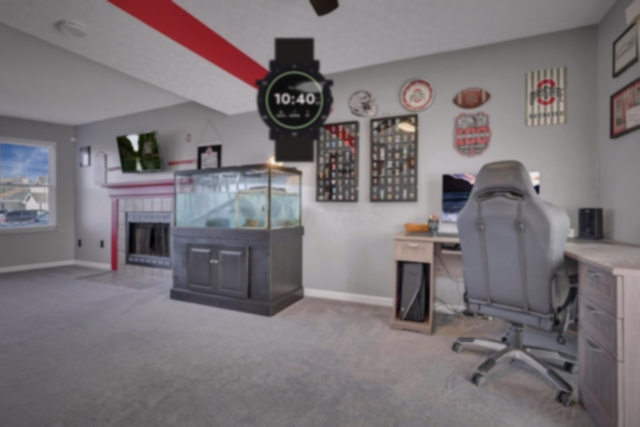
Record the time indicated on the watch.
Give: 10:40
